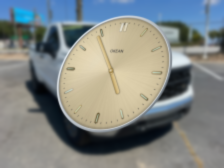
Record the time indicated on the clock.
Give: 4:54
